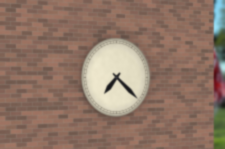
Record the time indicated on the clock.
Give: 7:22
